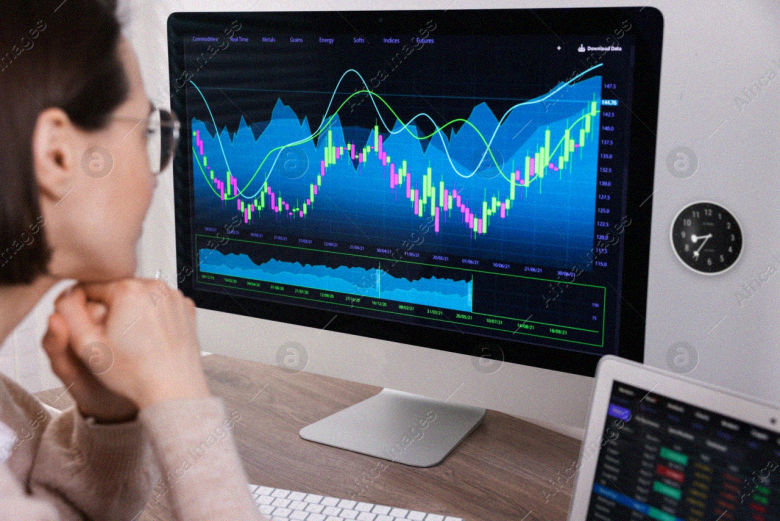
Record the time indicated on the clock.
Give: 8:36
